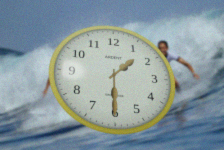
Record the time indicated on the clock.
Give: 1:30
